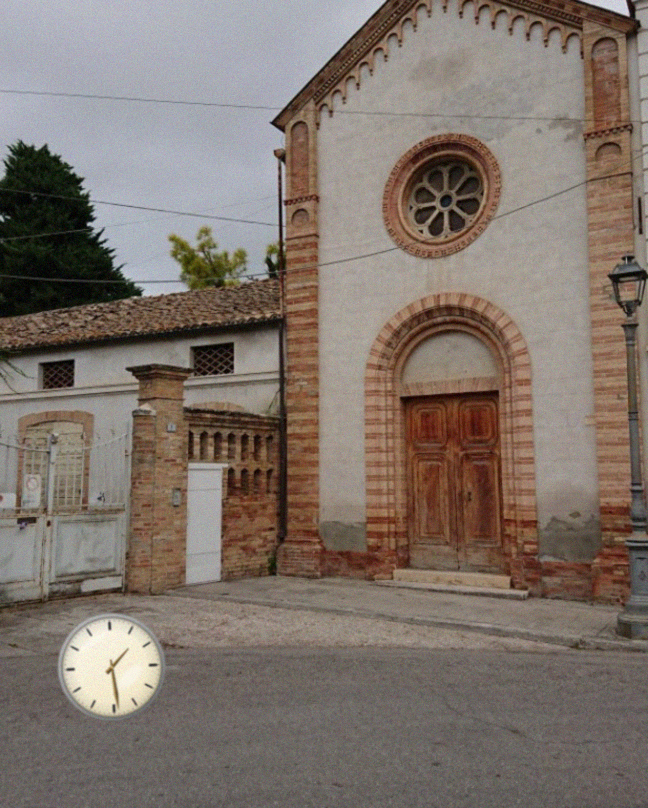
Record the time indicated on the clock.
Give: 1:29
